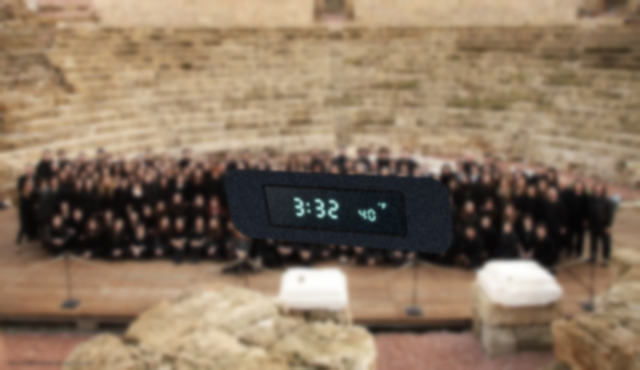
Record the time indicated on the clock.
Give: 3:32
